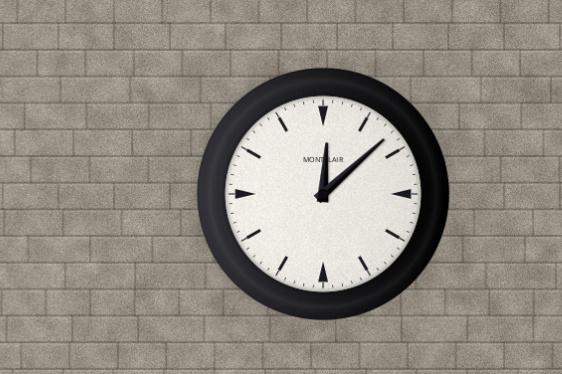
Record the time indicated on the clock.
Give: 12:08
